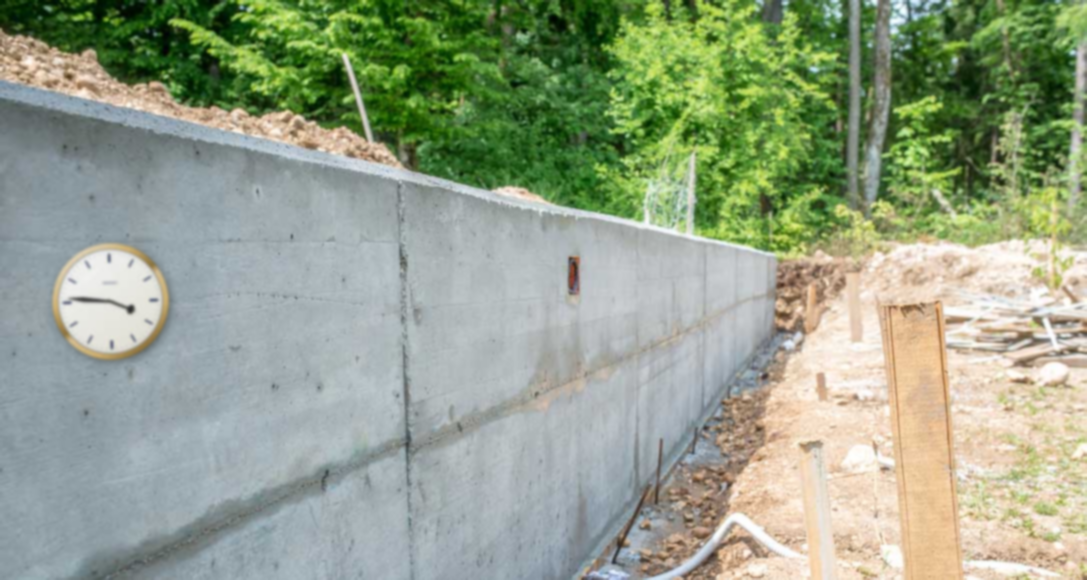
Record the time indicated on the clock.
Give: 3:46
